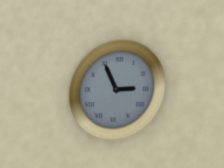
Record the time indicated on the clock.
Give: 2:55
